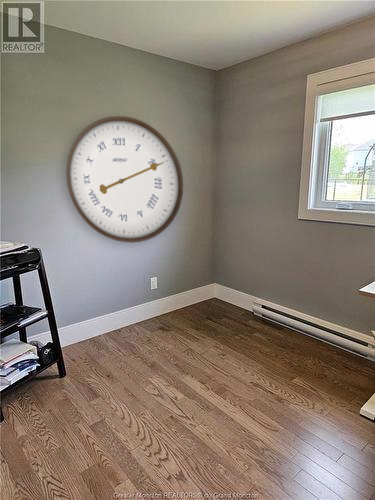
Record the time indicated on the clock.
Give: 8:11
